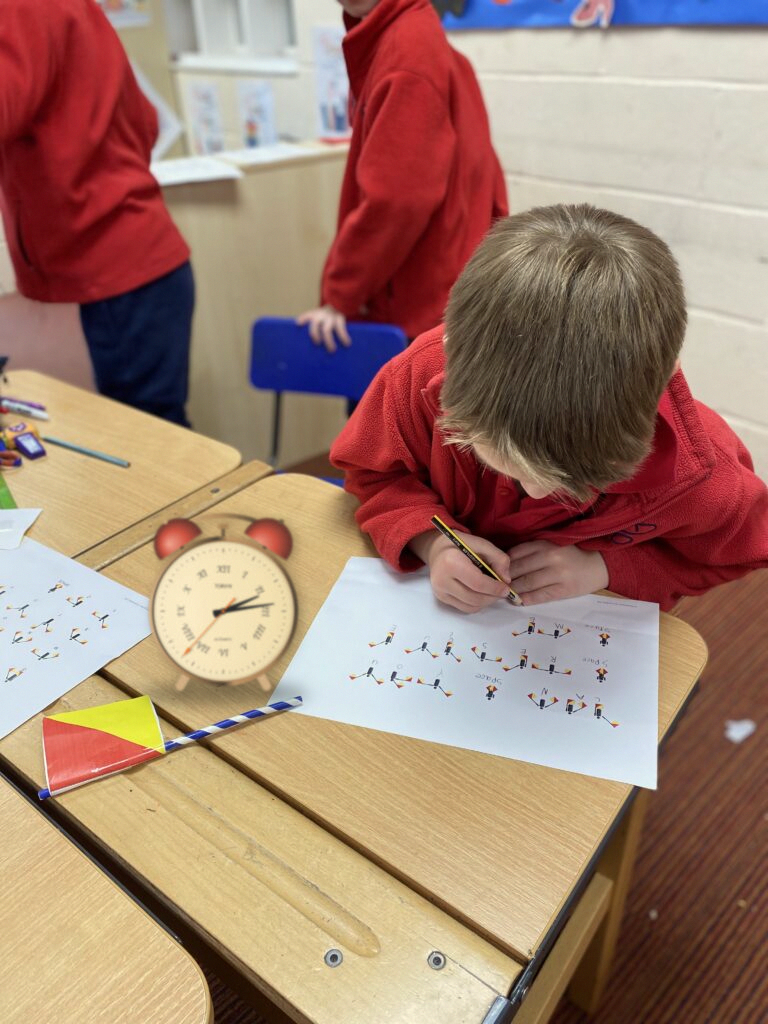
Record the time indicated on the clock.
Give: 2:13:37
